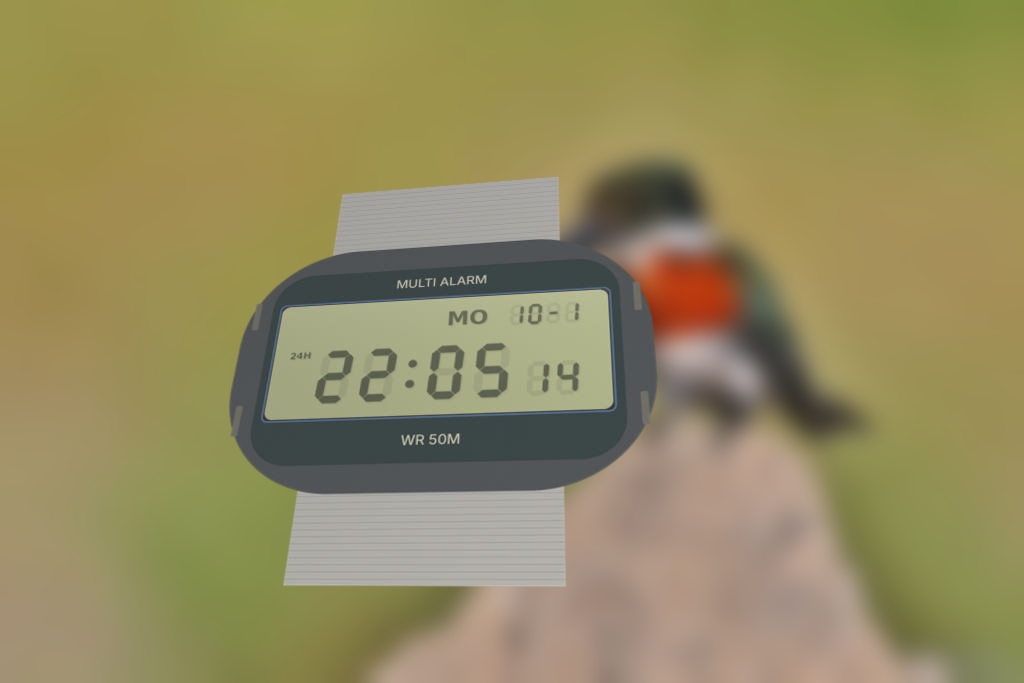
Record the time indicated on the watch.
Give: 22:05:14
